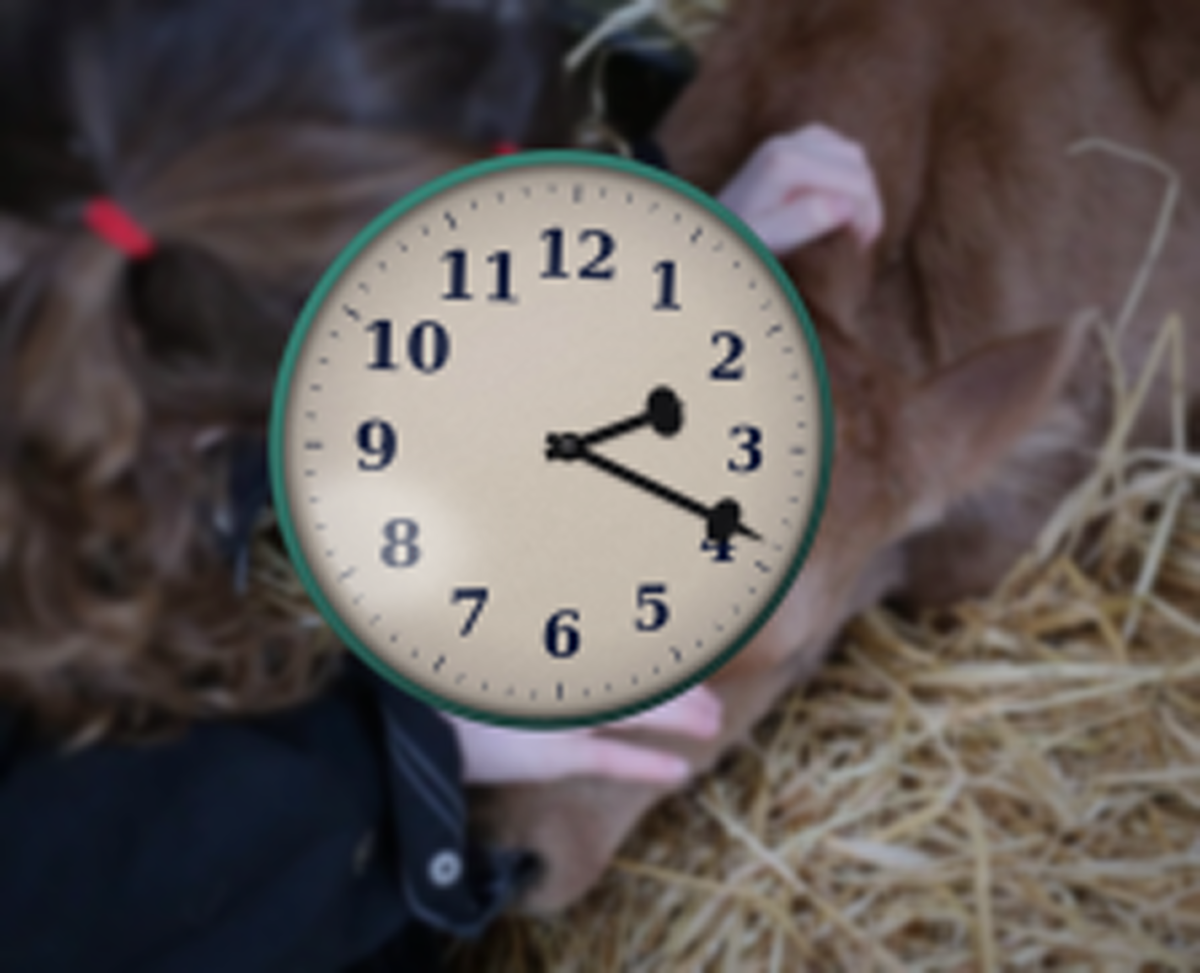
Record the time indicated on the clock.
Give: 2:19
